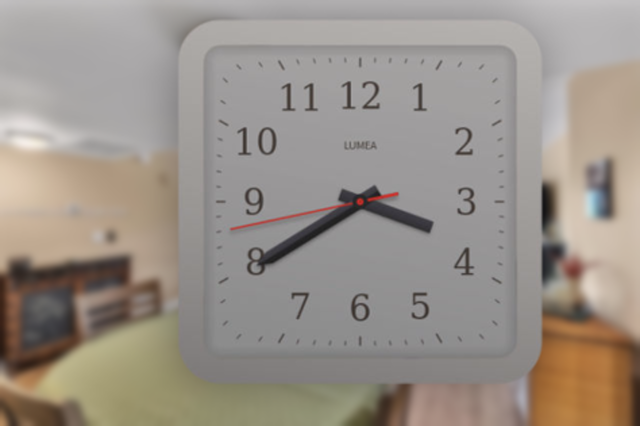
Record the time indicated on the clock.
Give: 3:39:43
